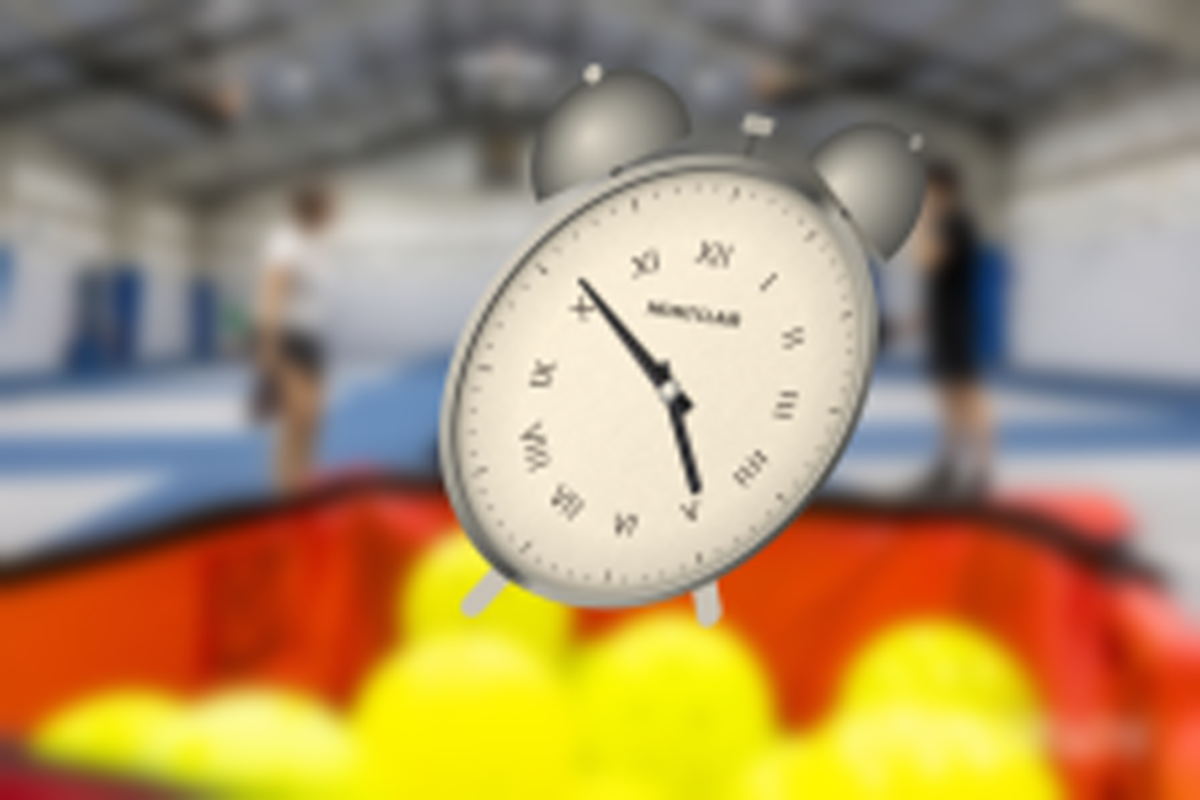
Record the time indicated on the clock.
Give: 4:51
